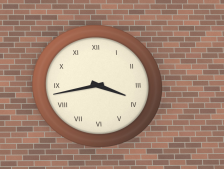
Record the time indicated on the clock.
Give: 3:43
